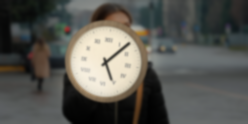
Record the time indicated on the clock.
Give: 5:07
